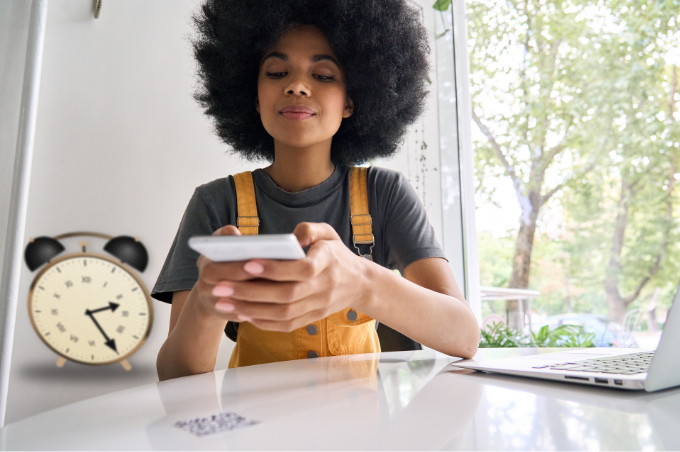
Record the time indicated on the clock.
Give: 2:25
